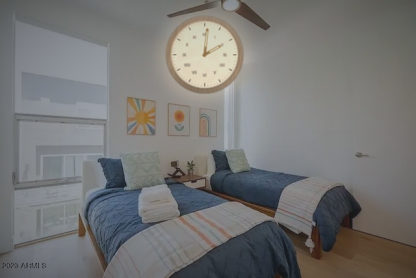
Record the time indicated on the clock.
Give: 2:01
